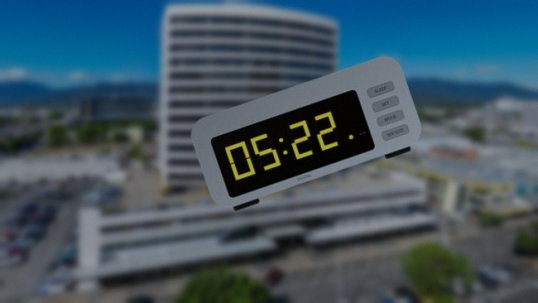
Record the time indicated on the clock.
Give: 5:22
